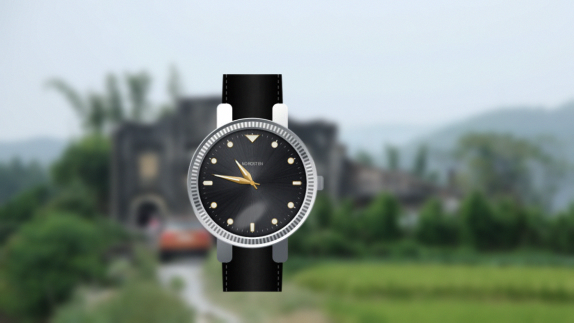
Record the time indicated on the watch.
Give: 10:47
